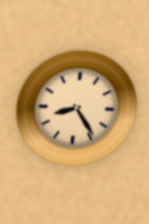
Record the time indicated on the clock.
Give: 8:24
